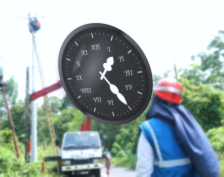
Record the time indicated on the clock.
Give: 1:25
